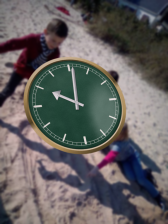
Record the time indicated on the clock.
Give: 10:01
